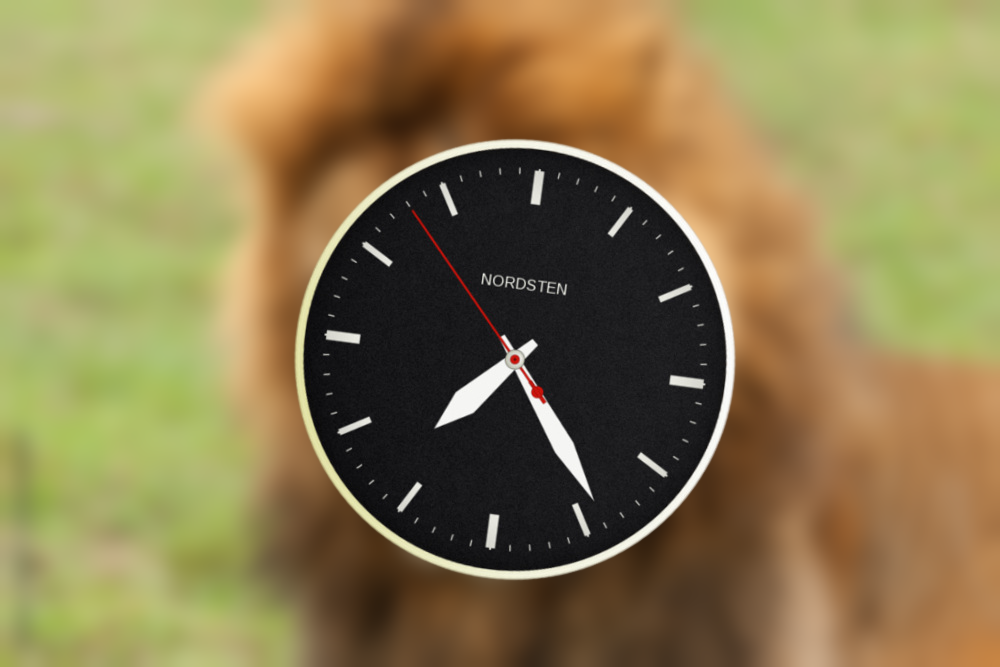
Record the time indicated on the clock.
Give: 7:23:53
